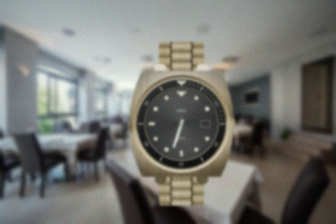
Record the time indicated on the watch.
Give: 6:33
